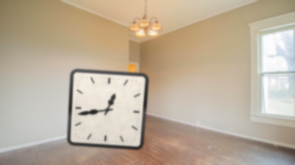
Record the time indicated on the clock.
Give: 12:43
